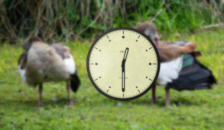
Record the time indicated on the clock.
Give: 12:30
